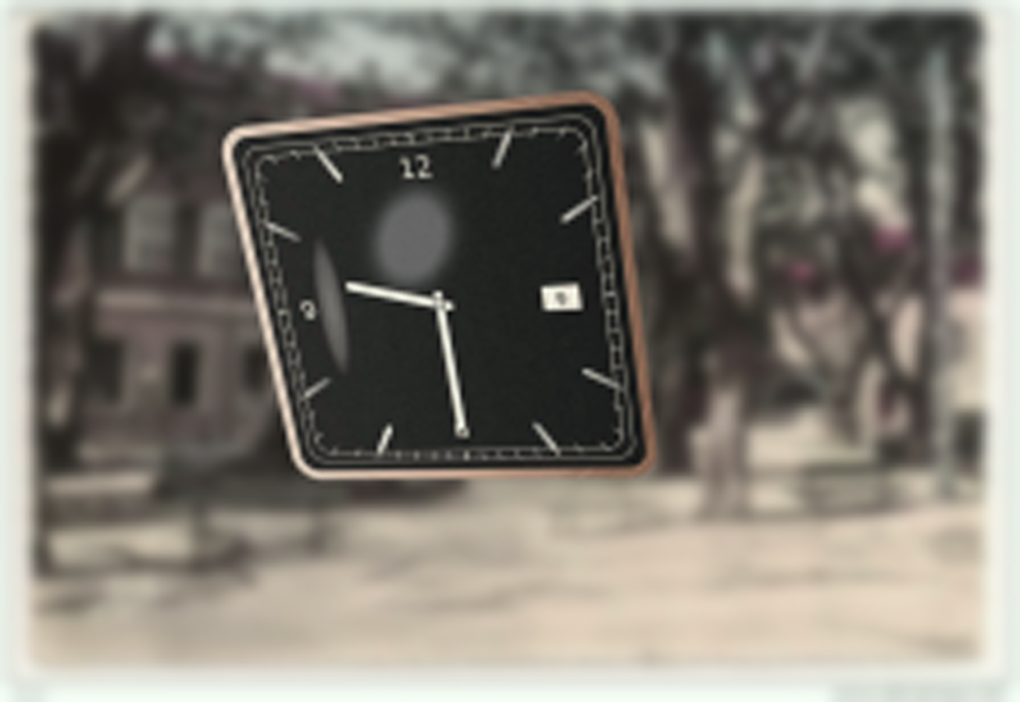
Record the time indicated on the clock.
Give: 9:30
